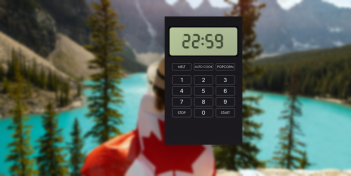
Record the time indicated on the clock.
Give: 22:59
